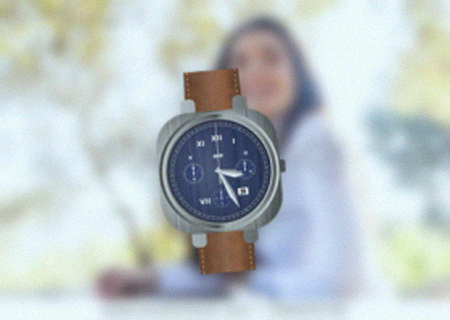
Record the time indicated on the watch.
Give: 3:26
